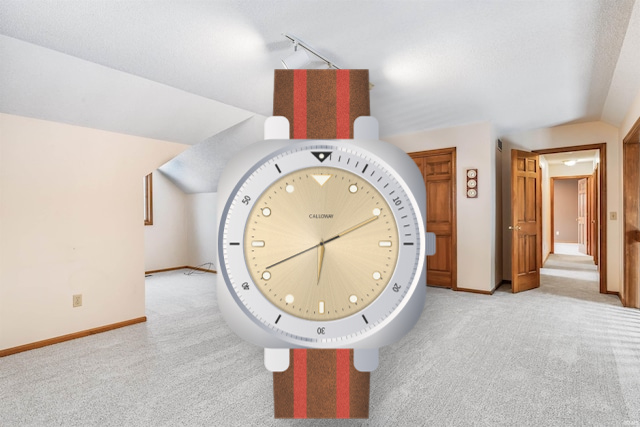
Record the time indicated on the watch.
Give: 6:10:41
